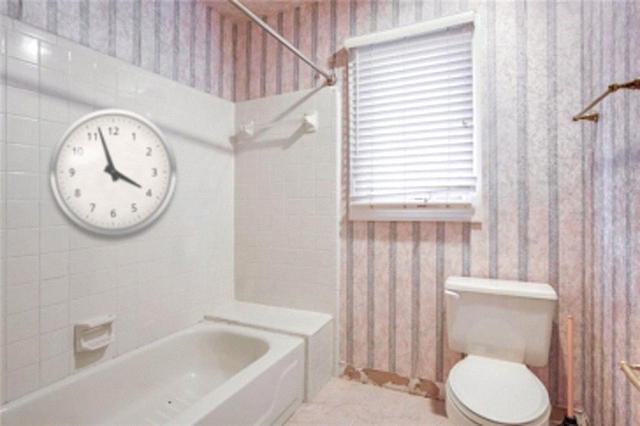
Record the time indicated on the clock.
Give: 3:57
